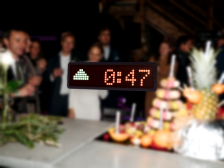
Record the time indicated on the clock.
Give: 0:47
